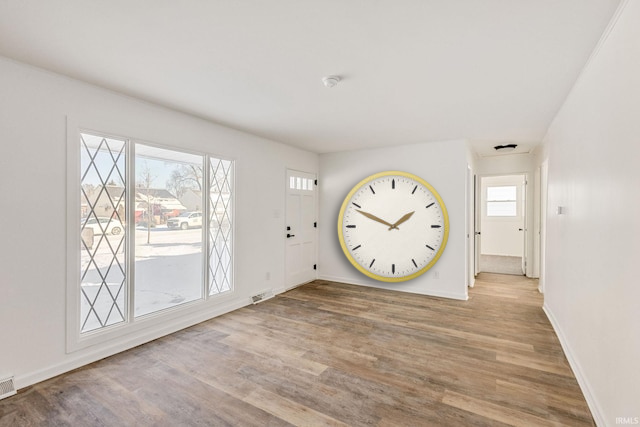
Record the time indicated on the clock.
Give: 1:49
